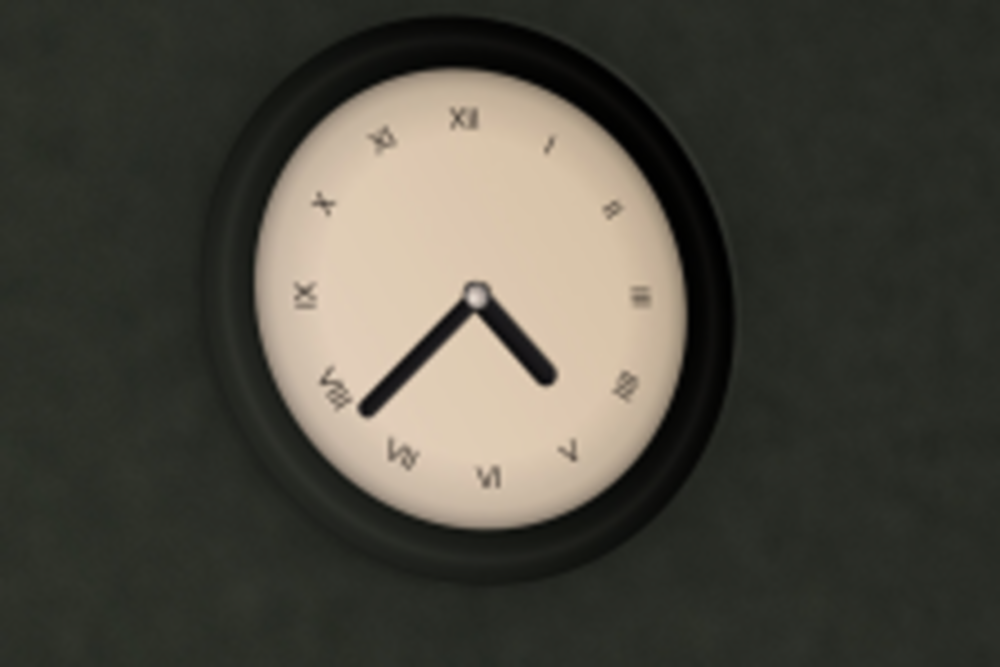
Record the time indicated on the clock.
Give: 4:38
